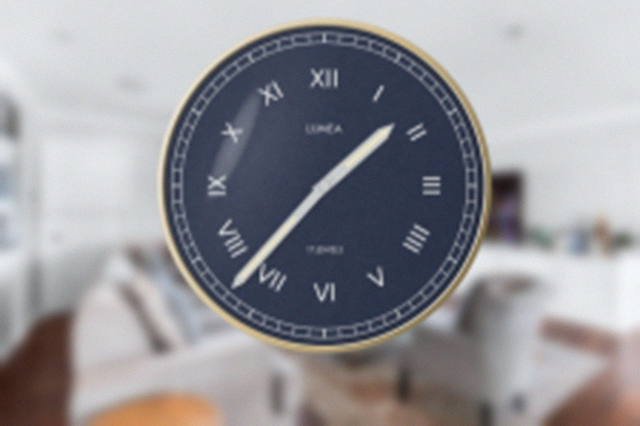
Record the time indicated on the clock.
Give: 1:37
